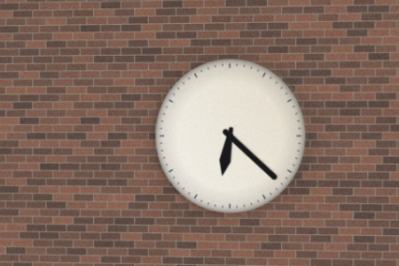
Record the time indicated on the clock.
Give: 6:22
